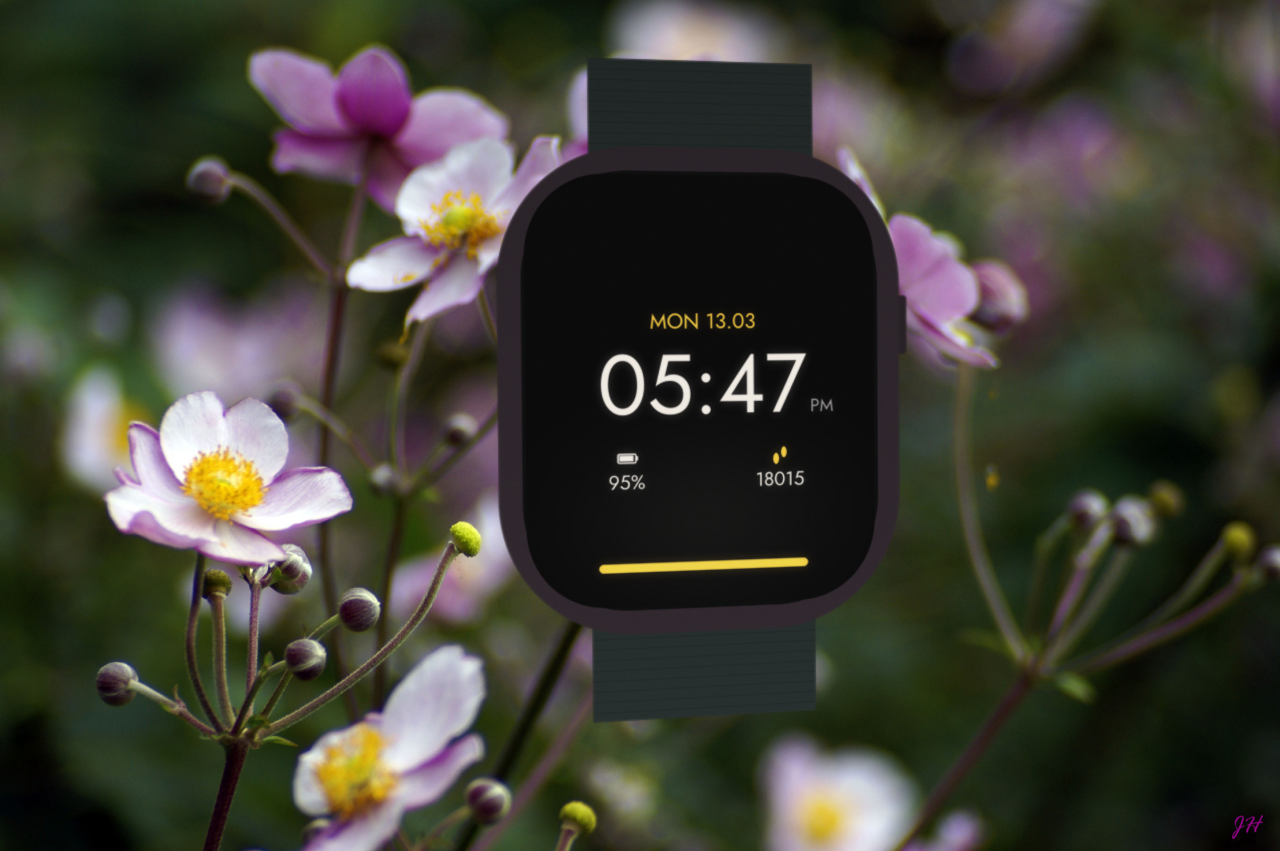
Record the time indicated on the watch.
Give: 5:47
